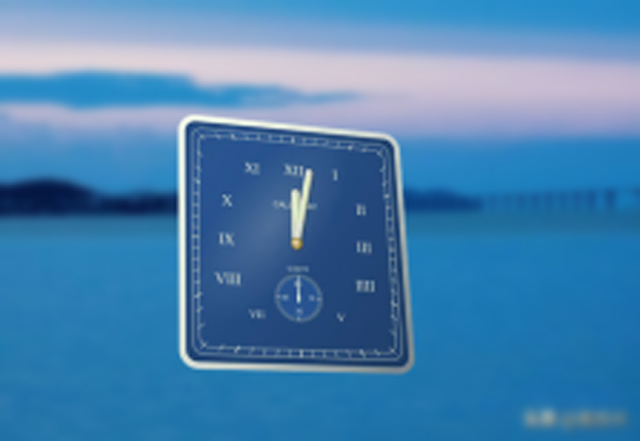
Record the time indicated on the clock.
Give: 12:02
